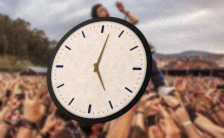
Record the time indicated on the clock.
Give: 5:02
